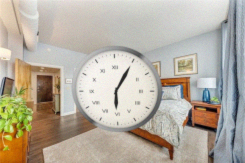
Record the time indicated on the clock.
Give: 6:05
